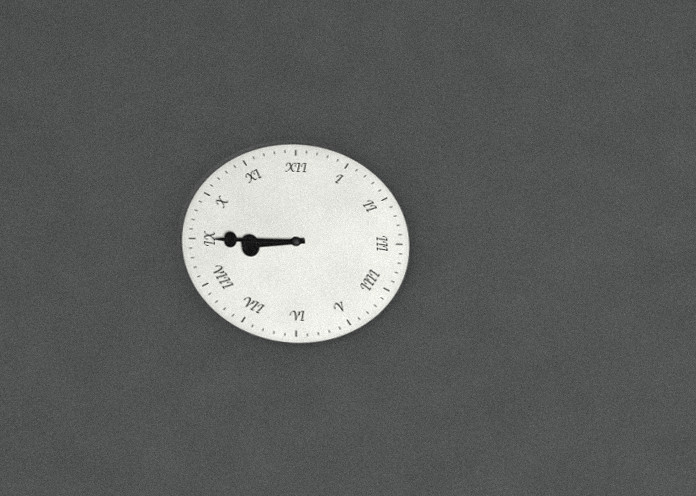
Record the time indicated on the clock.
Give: 8:45
